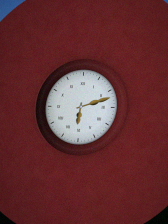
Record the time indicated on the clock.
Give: 6:12
